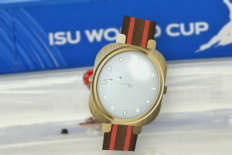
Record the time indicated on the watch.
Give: 9:46
